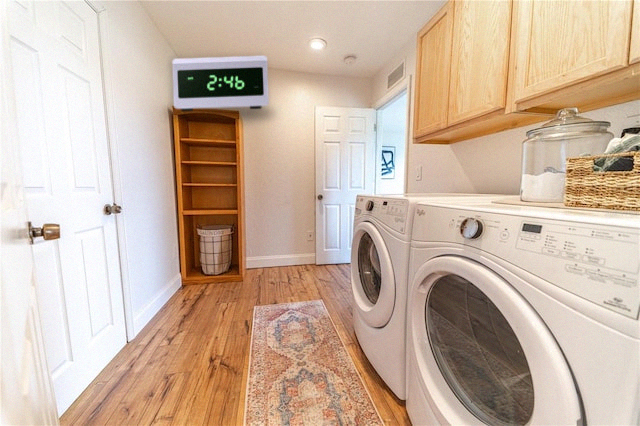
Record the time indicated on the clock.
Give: 2:46
